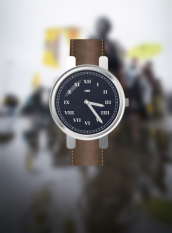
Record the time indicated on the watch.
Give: 3:24
